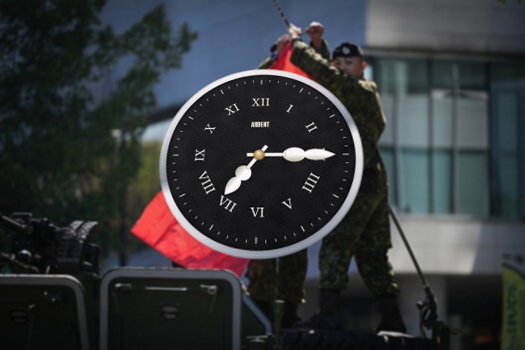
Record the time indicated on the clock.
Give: 7:15
